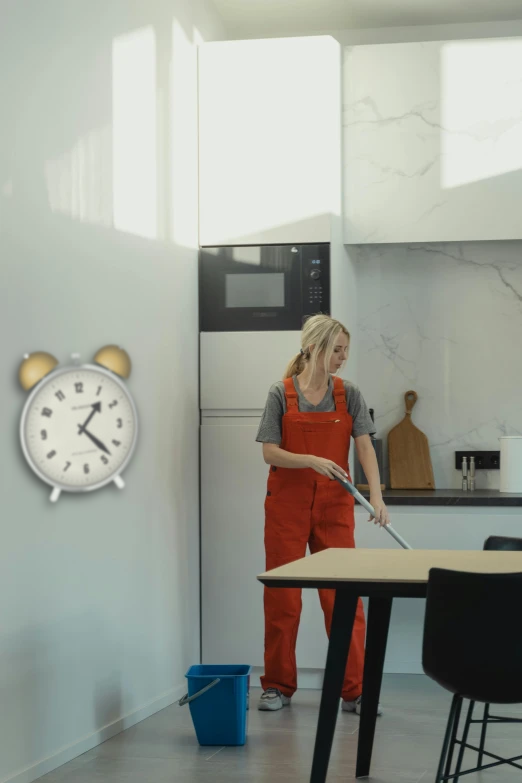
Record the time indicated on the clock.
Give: 1:23
